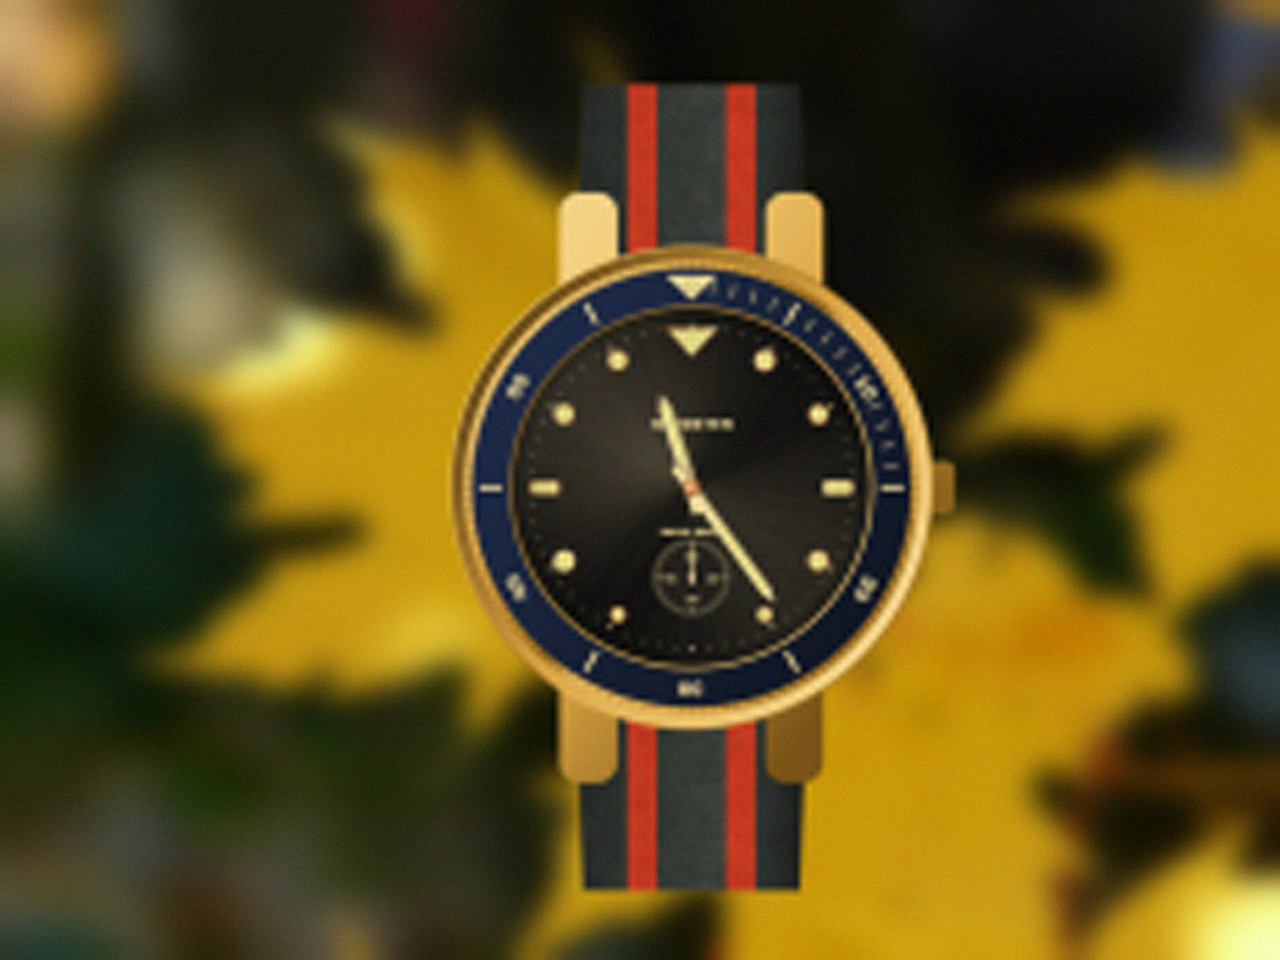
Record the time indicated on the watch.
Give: 11:24
